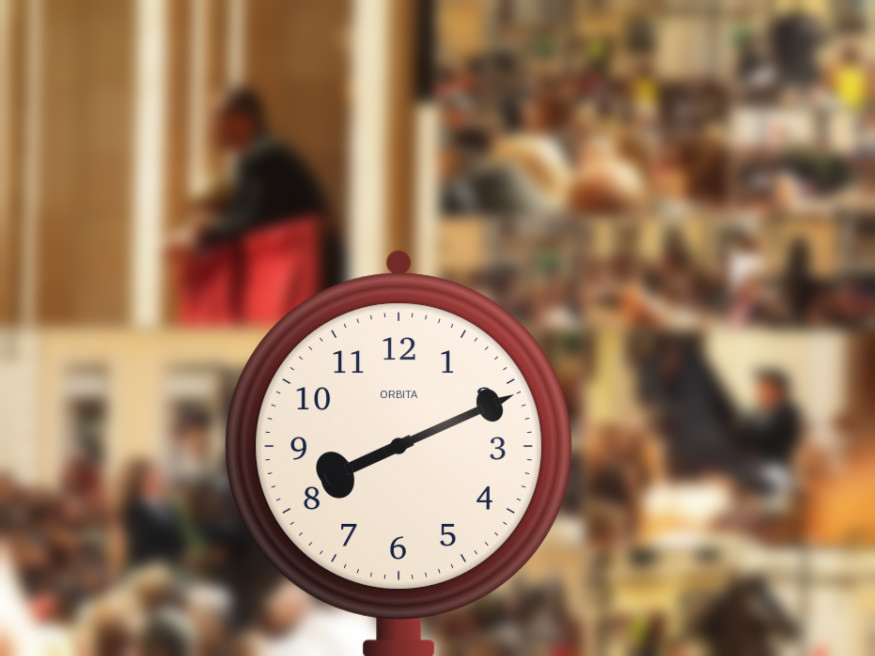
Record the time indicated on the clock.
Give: 8:11
